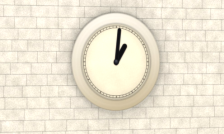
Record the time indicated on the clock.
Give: 1:01
